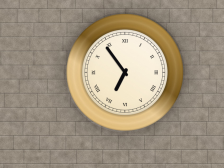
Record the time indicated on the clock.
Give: 6:54
